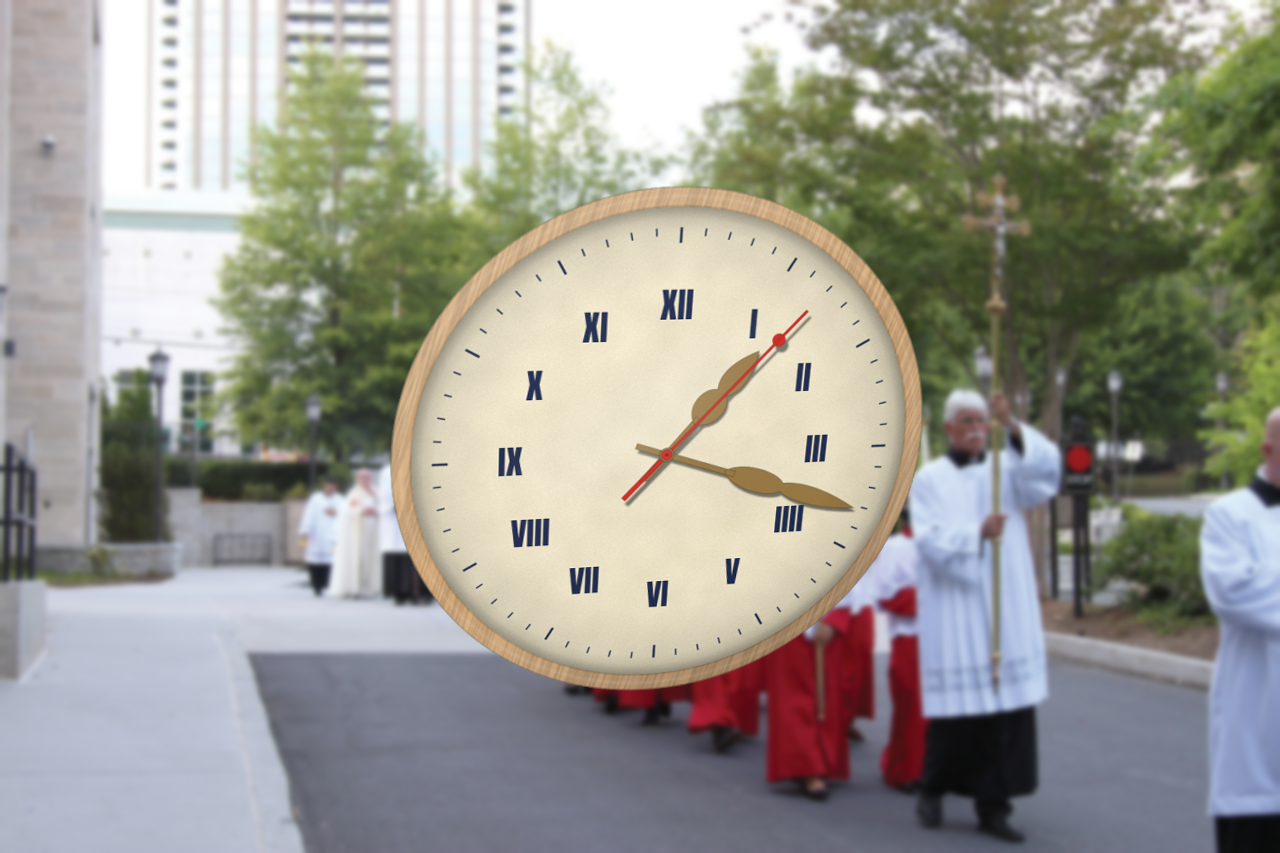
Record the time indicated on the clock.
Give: 1:18:07
